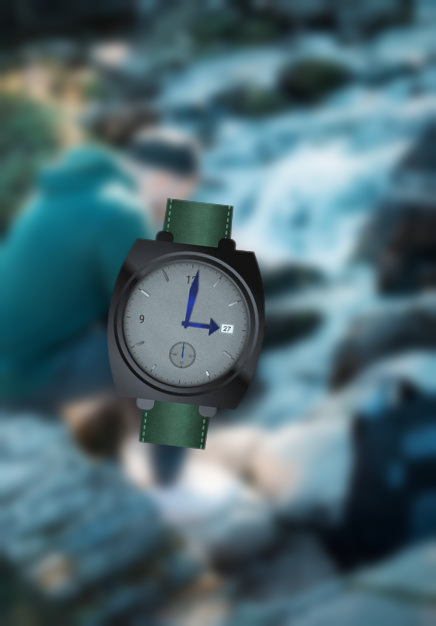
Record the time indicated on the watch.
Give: 3:01
